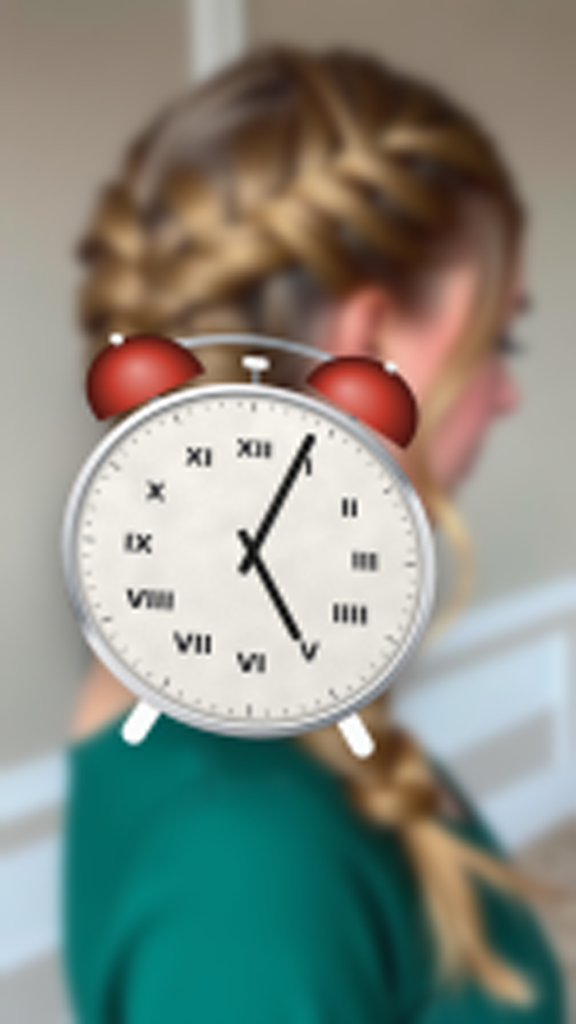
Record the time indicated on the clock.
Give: 5:04
